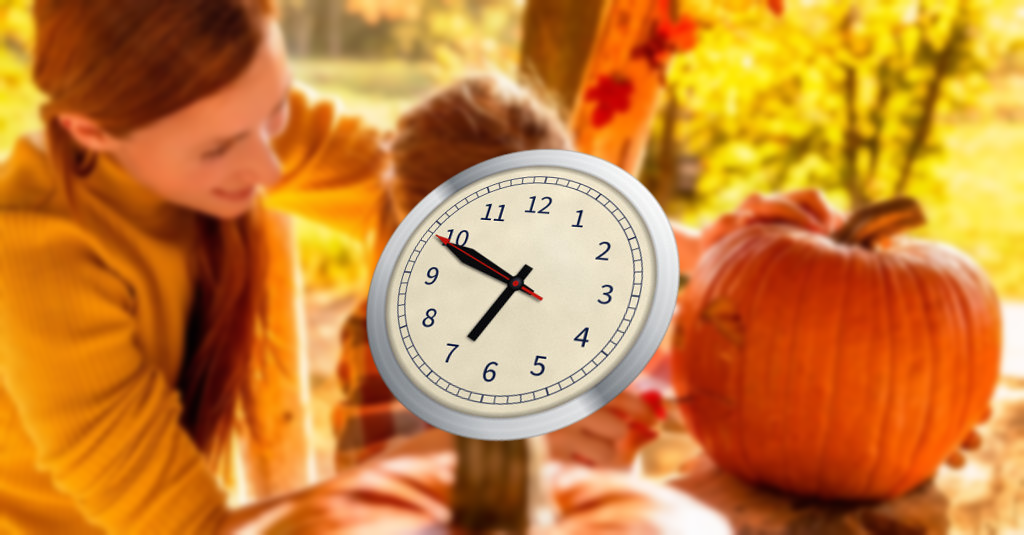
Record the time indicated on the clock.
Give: 6:48:49
